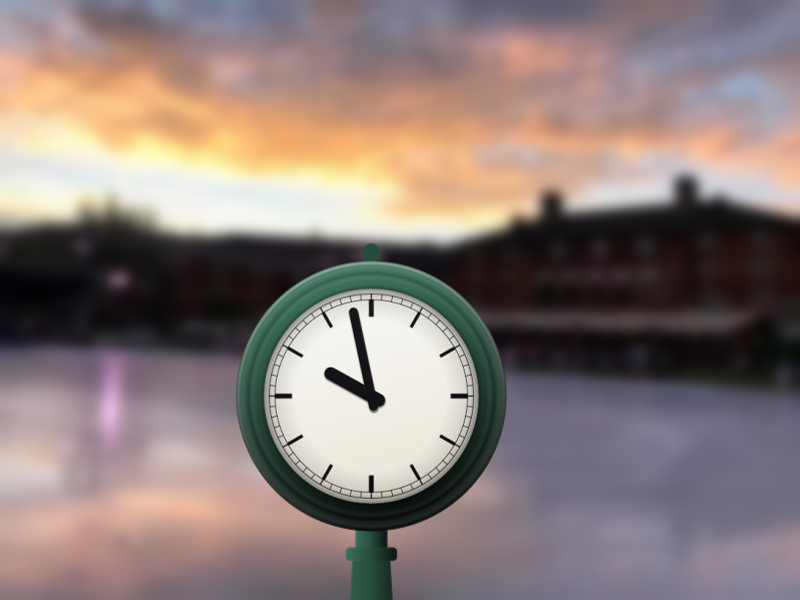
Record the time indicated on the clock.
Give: 9:58
